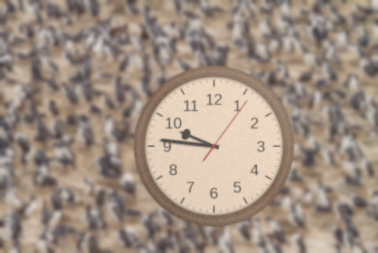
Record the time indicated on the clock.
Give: 9:46:06
